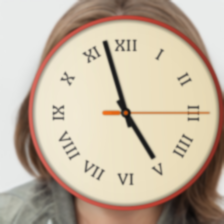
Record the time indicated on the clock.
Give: 4:57:15
